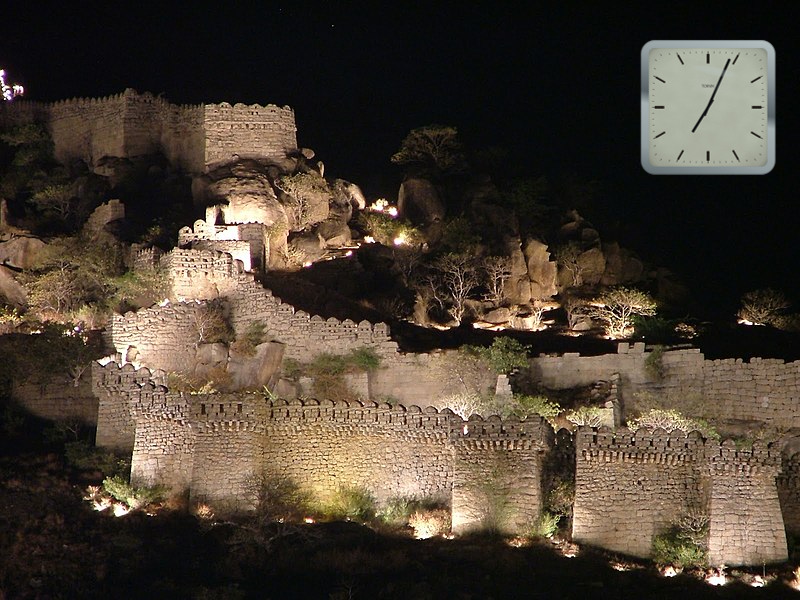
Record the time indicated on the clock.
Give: 7:04
